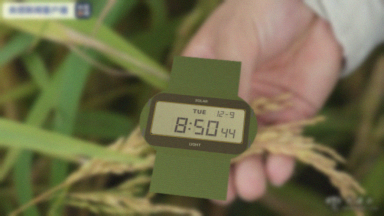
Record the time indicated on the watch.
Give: 8:50:44
